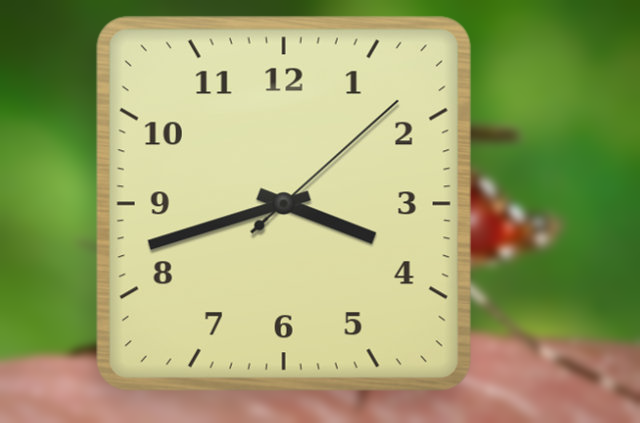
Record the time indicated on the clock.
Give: 3:42:08
